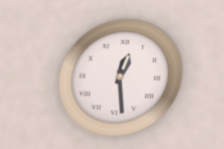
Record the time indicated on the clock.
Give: 12:28
